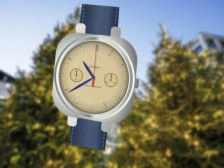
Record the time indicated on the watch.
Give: 10:39
